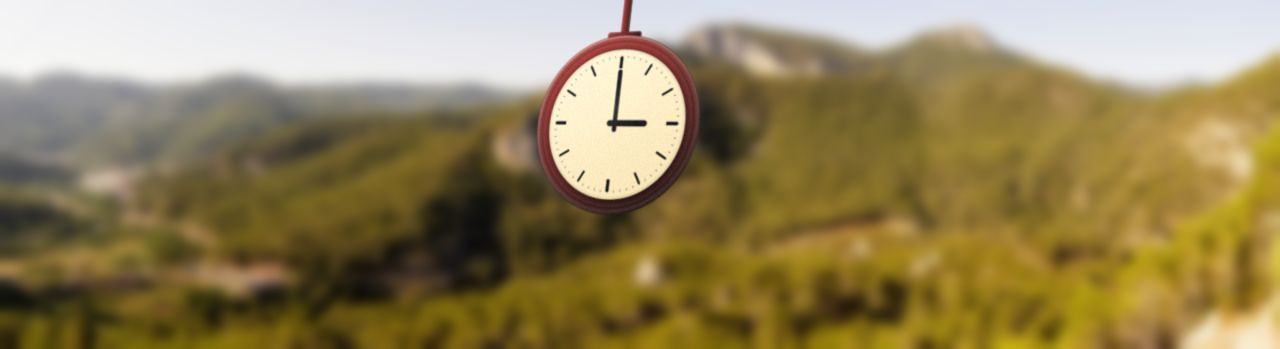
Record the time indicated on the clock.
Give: 3:00
